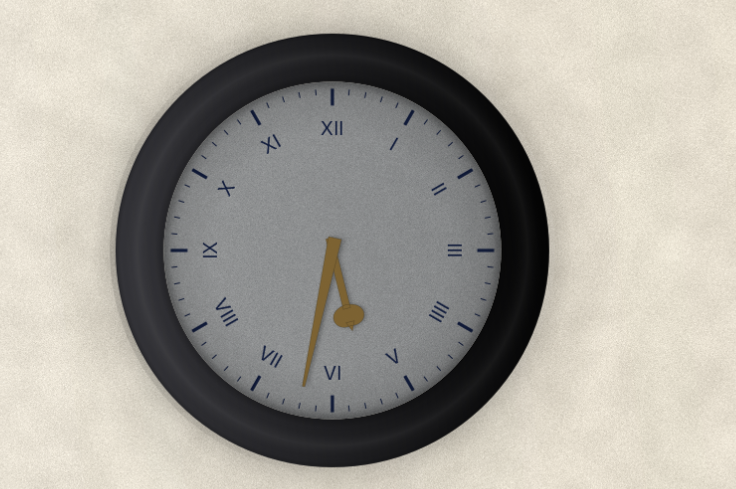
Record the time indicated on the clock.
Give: 5:32
